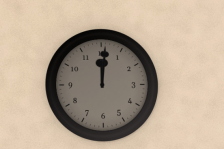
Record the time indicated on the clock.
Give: 12:01
